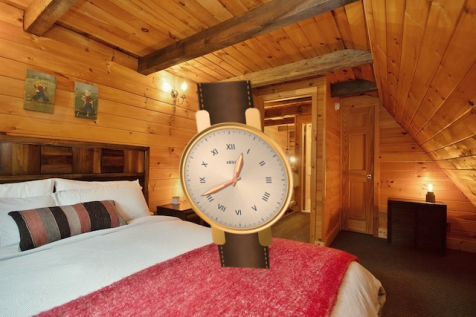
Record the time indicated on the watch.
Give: 12:41
